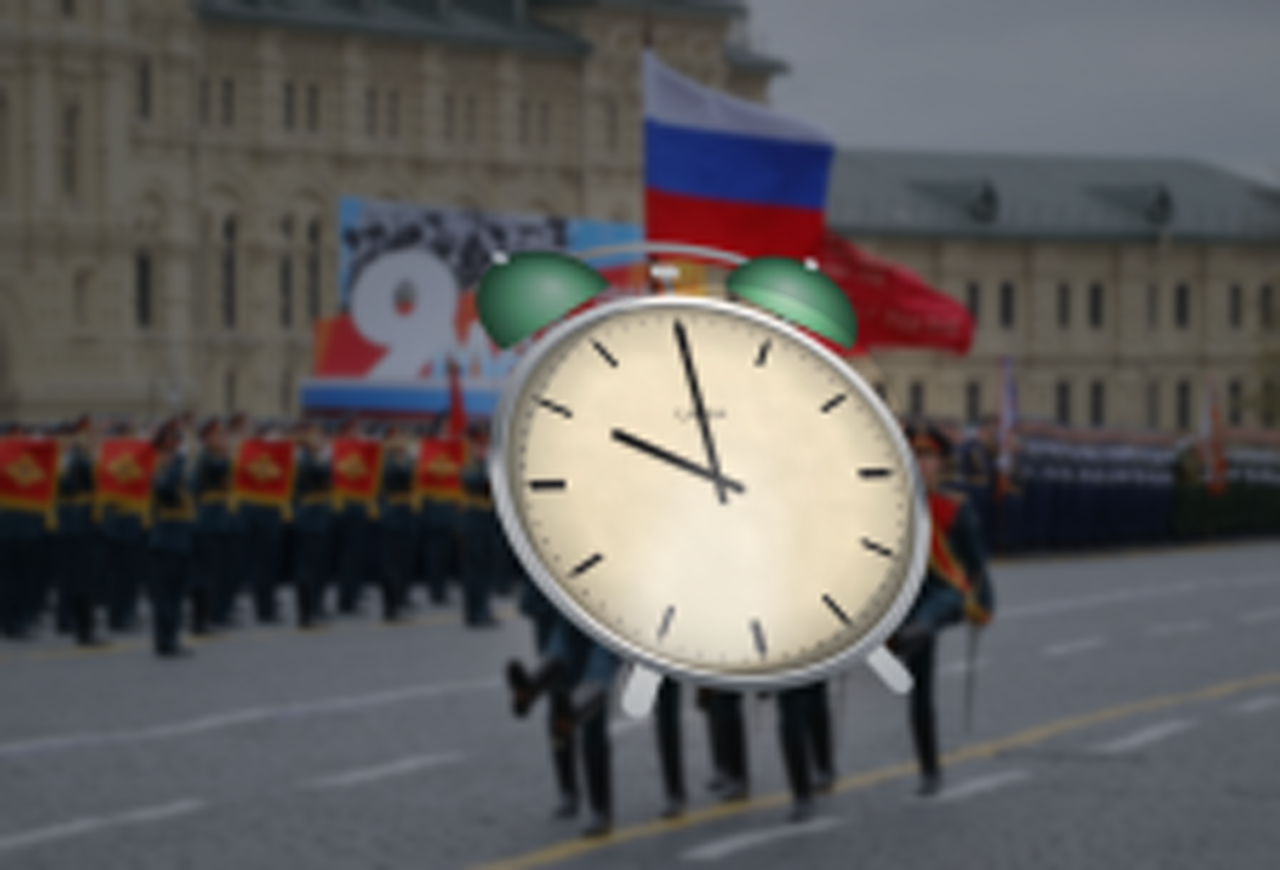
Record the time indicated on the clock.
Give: 10:00
